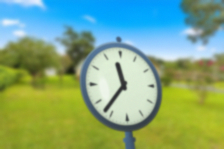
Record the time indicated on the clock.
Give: 11:37
